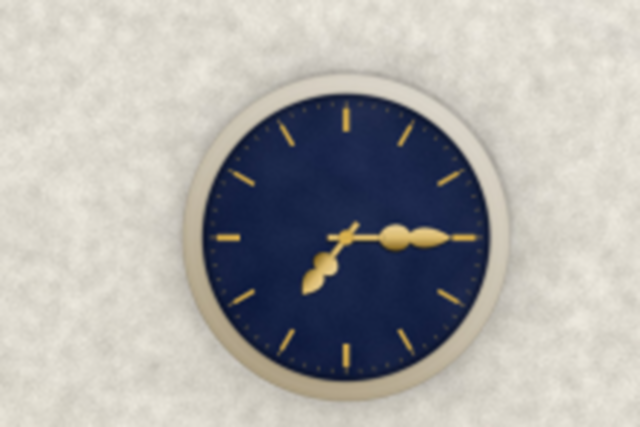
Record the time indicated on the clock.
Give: 7:15
